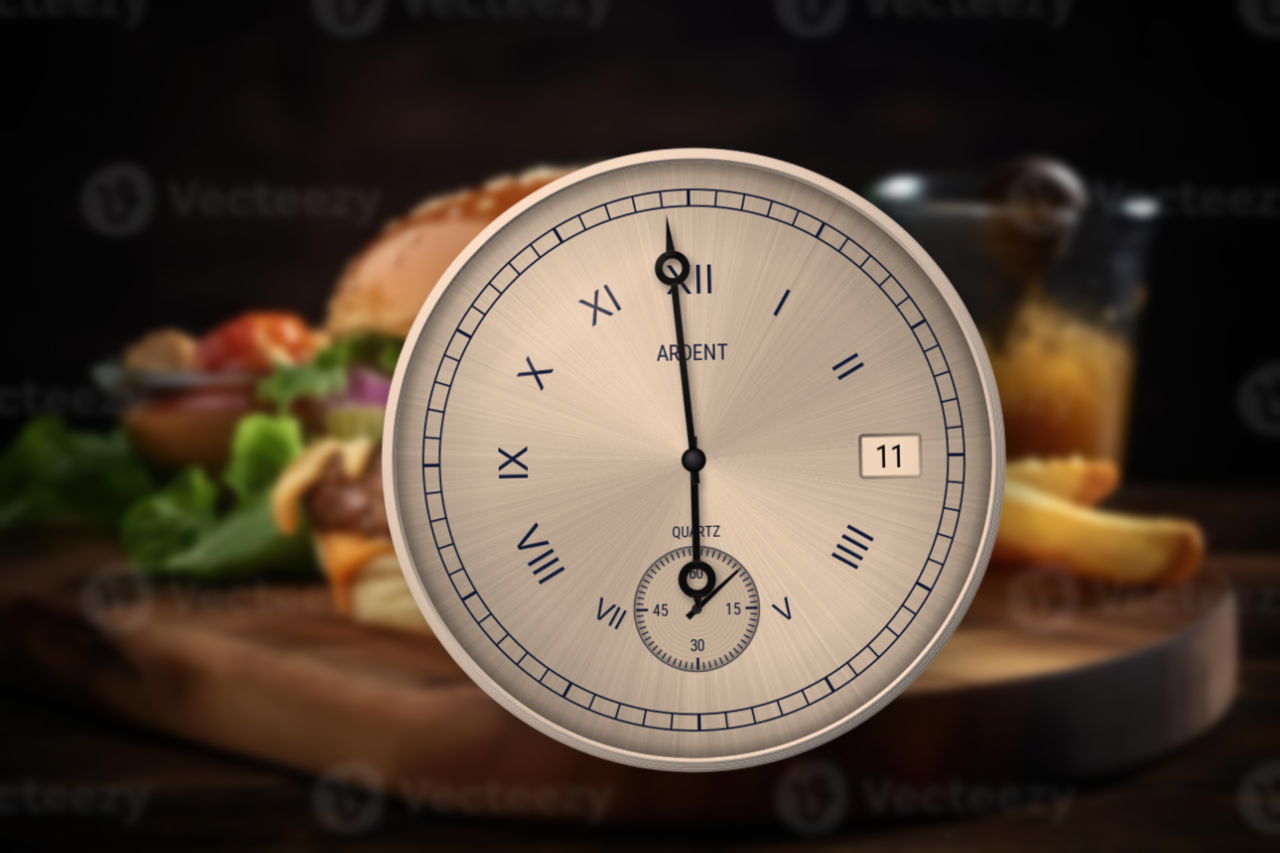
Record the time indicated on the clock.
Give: 5:59:08
